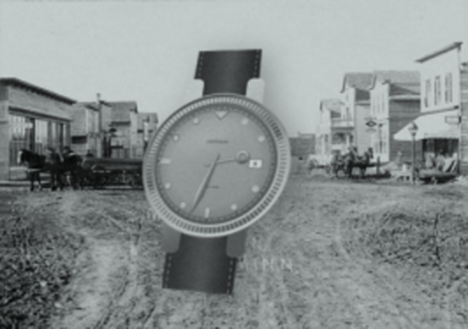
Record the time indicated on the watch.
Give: 2:33
